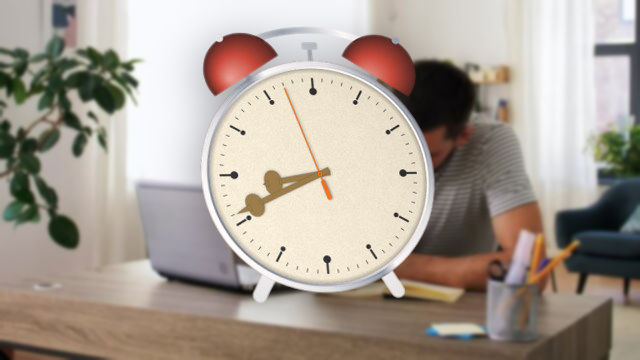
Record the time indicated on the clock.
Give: 8:40:57
